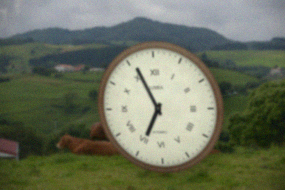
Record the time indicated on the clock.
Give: 6:56
